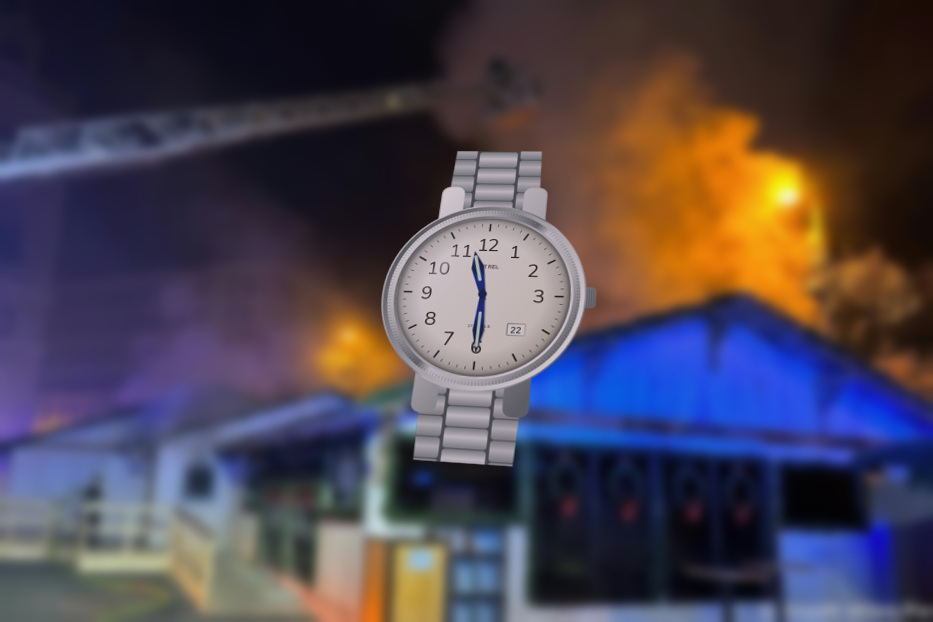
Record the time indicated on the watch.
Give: 11:30
